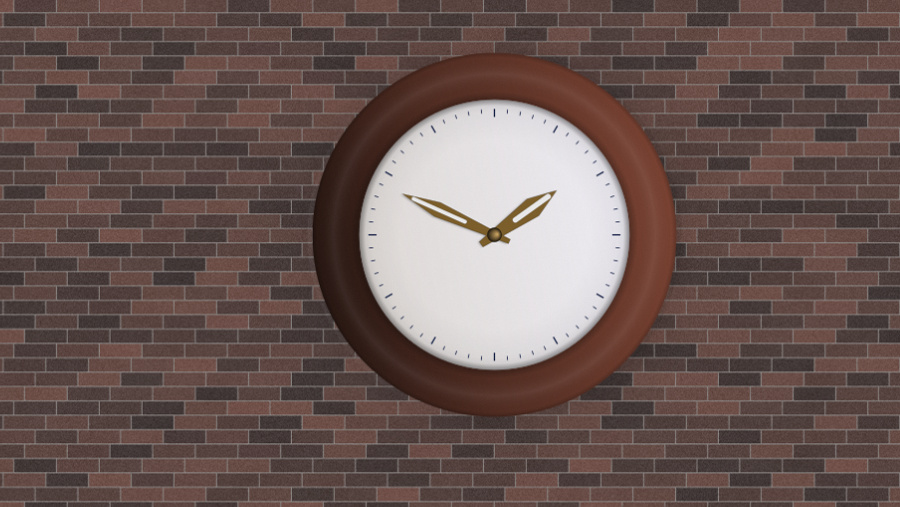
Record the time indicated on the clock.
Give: 1:49
